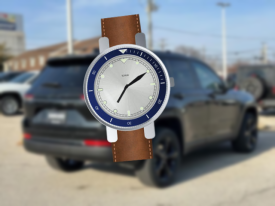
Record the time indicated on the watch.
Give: 7:10
